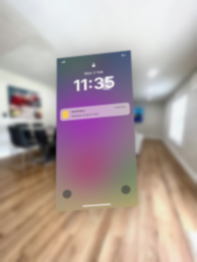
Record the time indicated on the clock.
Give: 11:35
